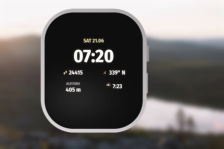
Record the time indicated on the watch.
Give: 7:20
